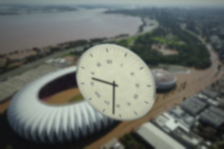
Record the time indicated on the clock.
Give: 9:32
